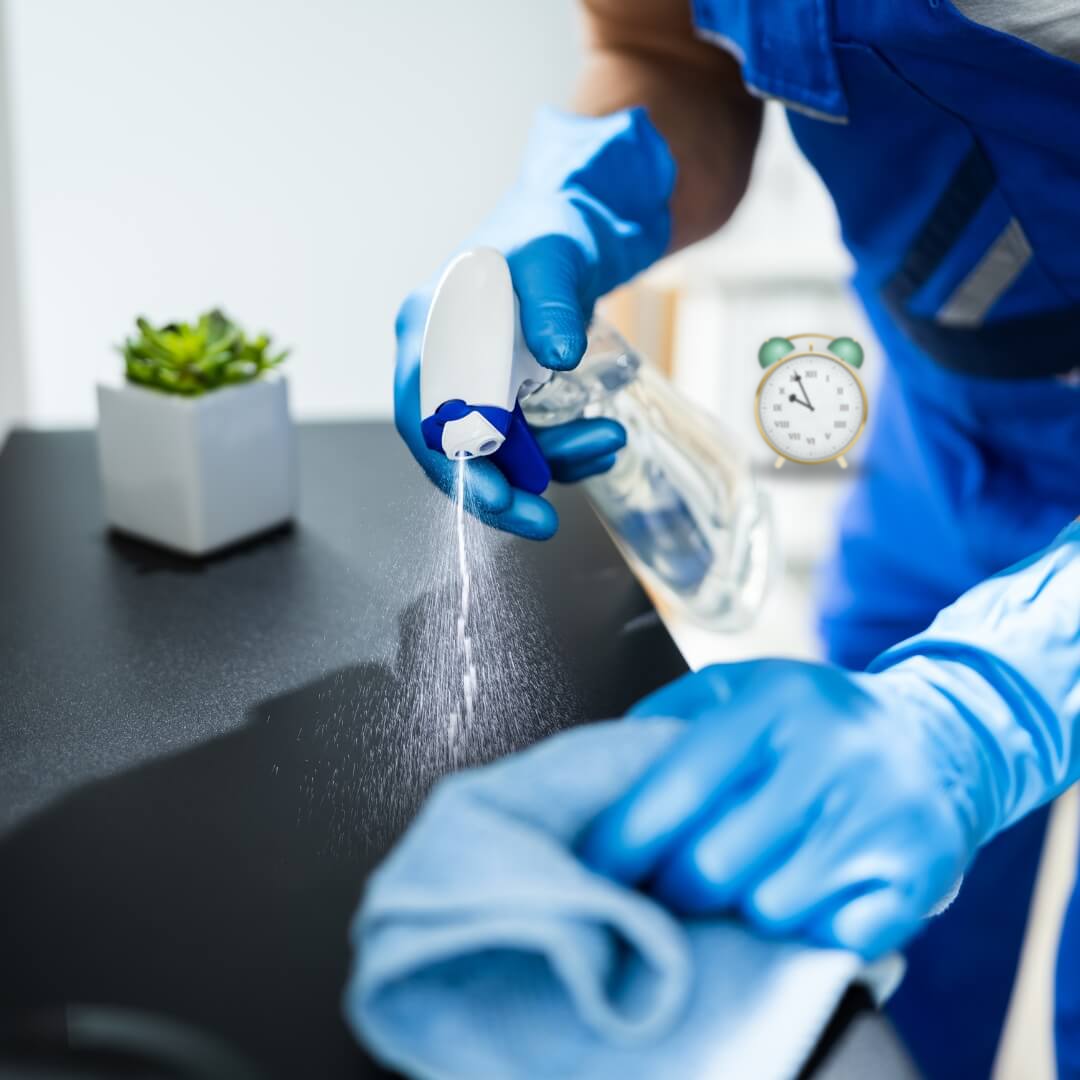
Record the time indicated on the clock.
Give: 9:56
